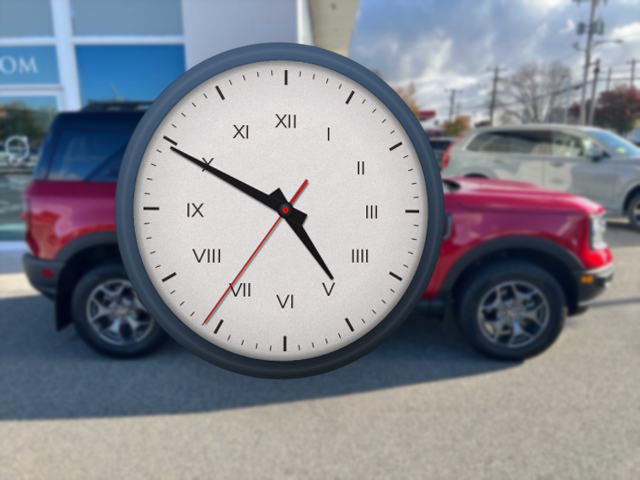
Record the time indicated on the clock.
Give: 4:49:36
